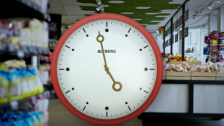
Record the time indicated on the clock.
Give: 4:58
